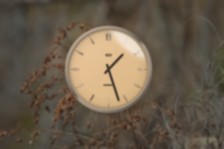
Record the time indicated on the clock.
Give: 1:27
